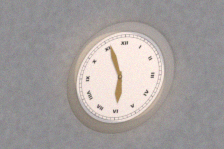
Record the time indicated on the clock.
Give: 5:56
